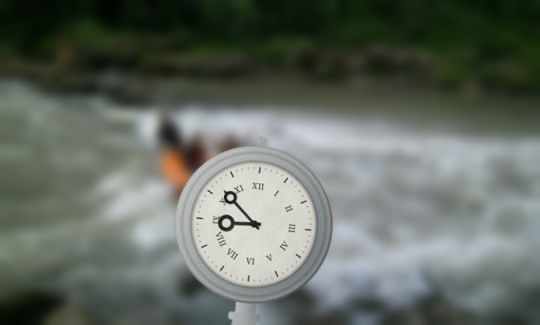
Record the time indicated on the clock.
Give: 8:52
